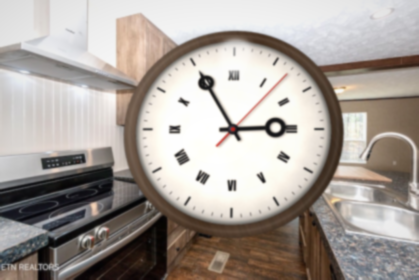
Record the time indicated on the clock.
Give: 2:55:07
